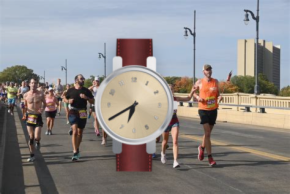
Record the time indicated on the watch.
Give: 6:40
